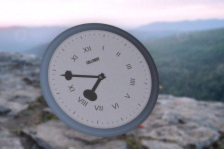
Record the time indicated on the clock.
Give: 7:49
